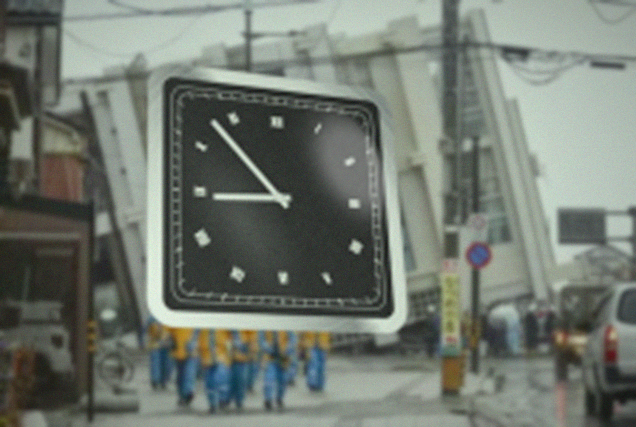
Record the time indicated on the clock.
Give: 8:53
